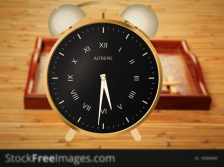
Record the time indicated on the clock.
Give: 5:31
